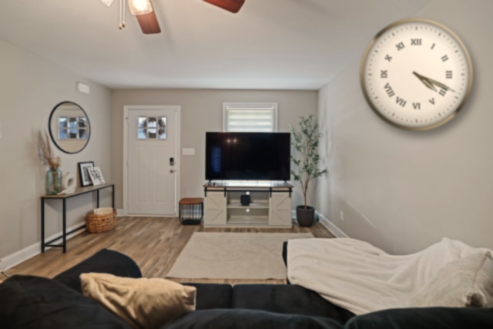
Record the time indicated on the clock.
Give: 4:19
